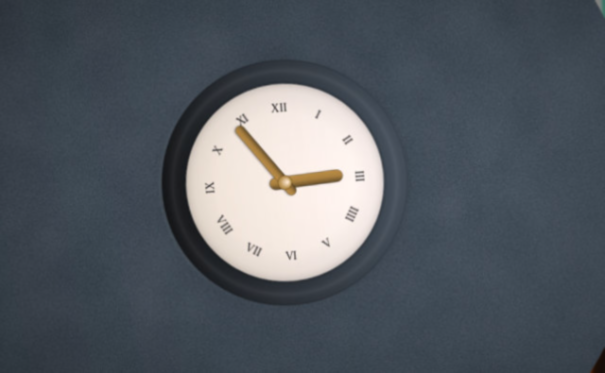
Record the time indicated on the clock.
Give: 2:54
